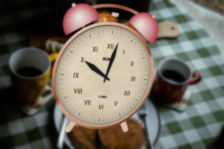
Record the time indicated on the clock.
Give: 10:02
